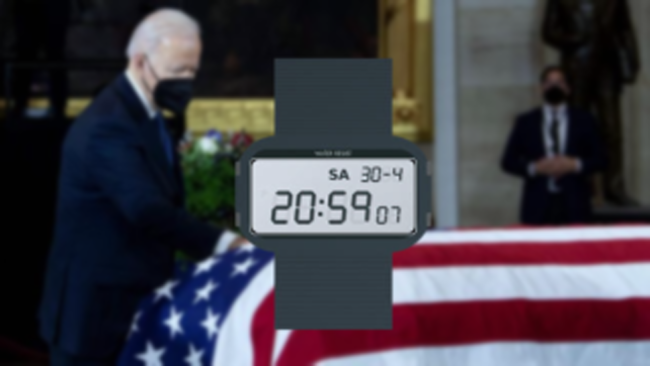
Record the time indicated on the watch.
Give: 20:59:07
